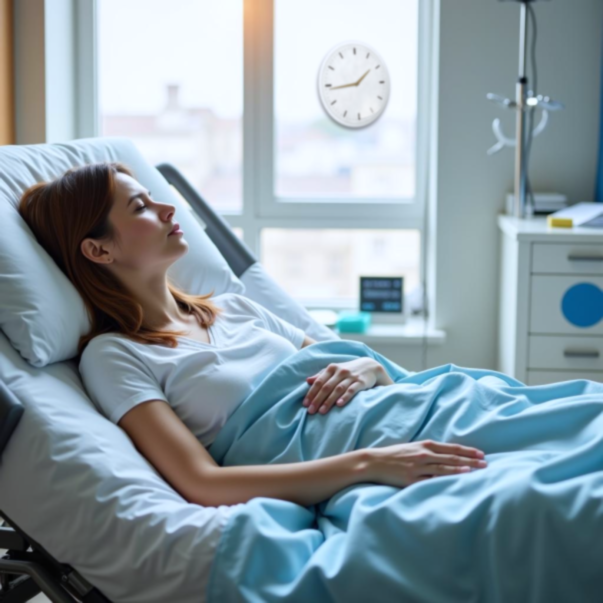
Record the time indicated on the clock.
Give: 1:44
